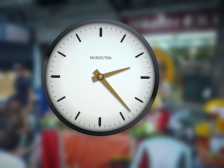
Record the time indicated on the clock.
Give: 2:23
